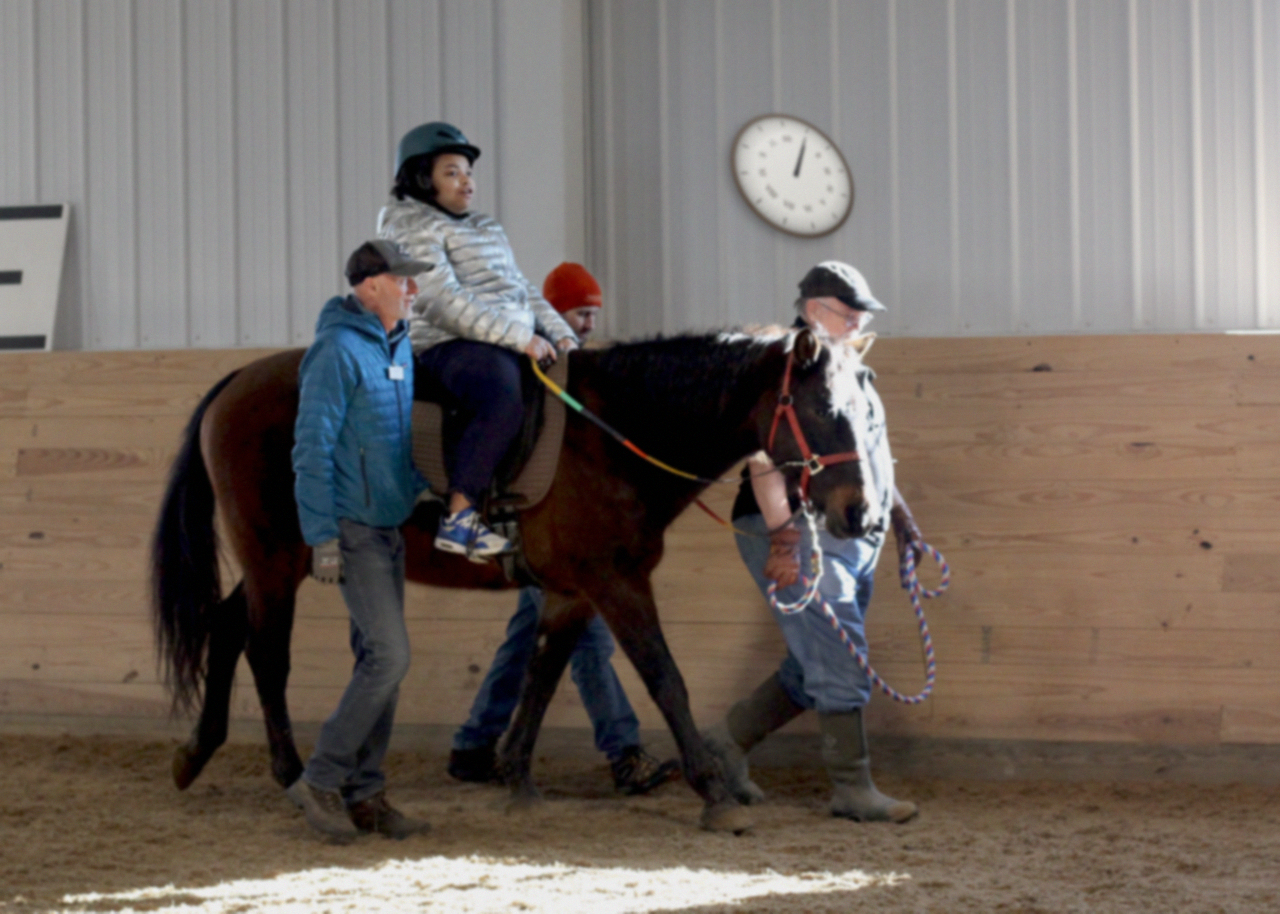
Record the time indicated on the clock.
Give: 1:05
